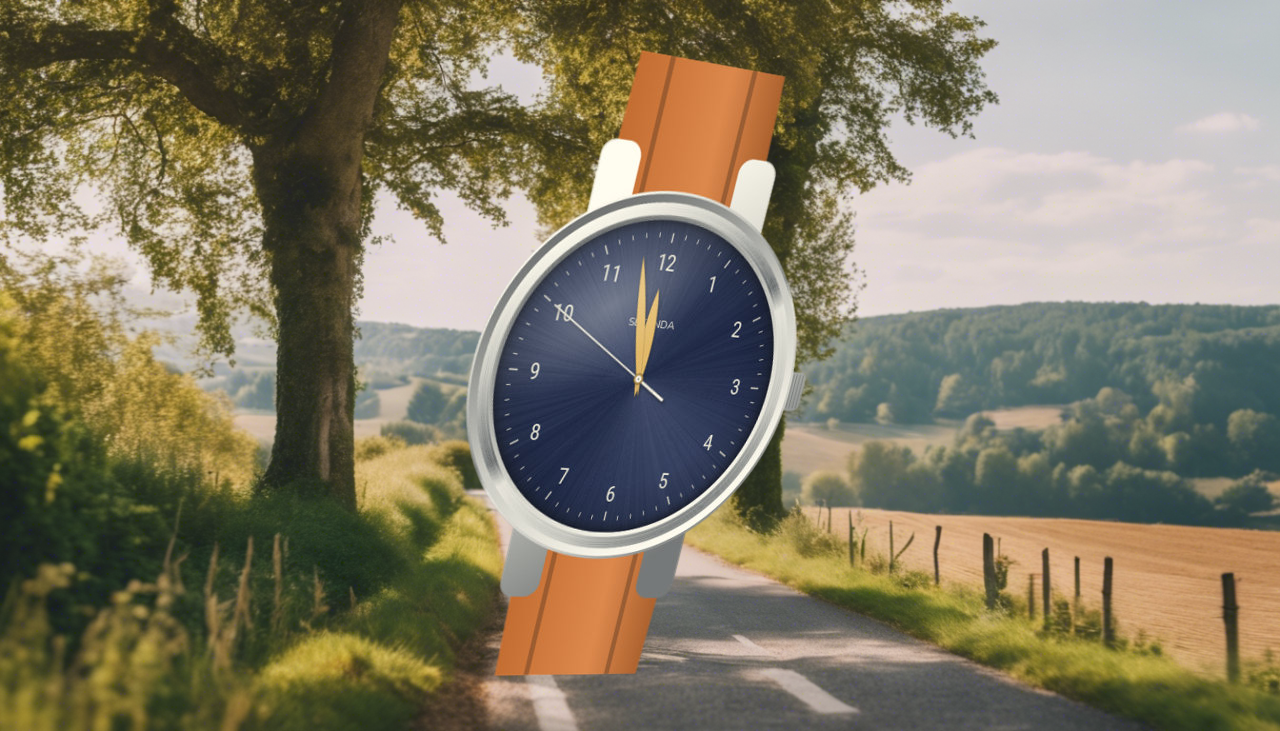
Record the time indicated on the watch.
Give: 11:57:50
